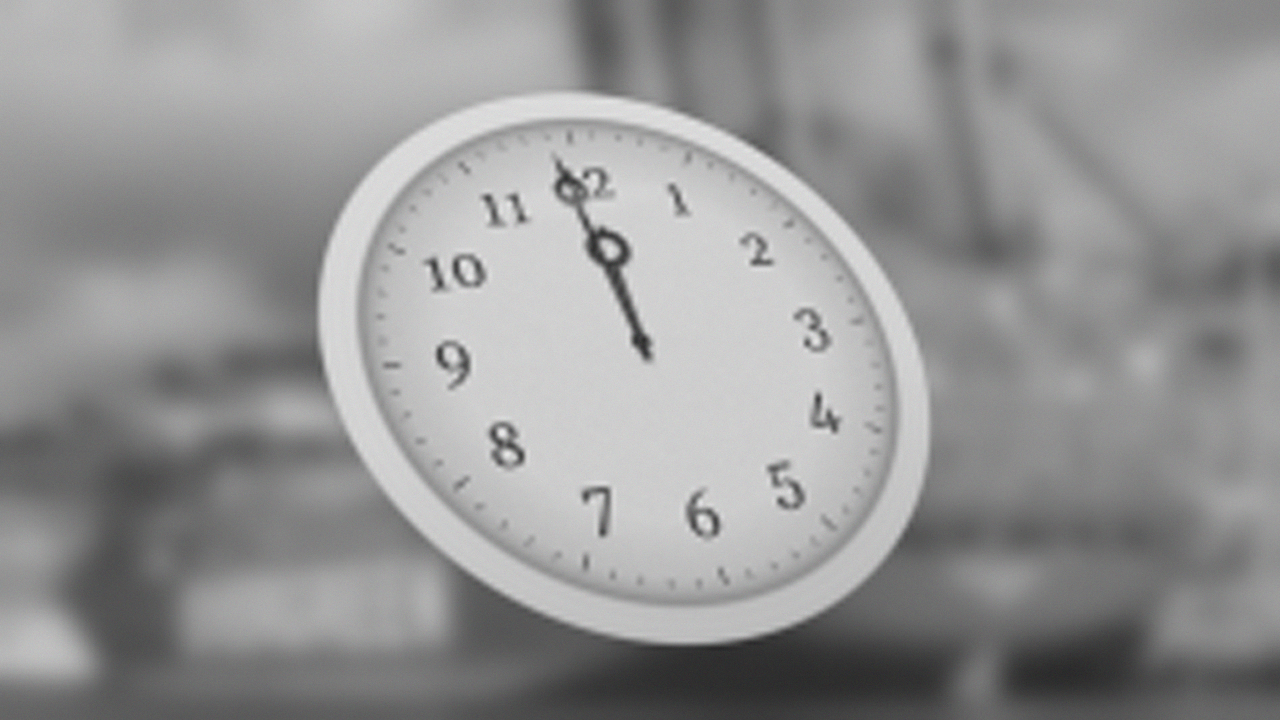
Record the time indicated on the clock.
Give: 11:59
